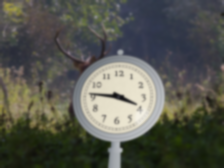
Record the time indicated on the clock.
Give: 3:46
